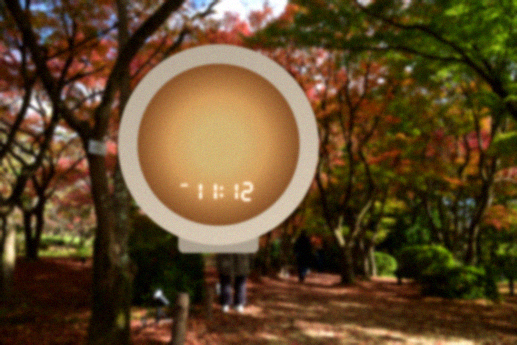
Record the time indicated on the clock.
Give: 11:12
